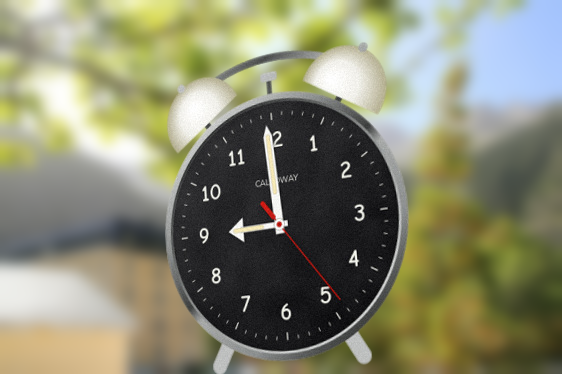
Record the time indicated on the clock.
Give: 8:59:24
